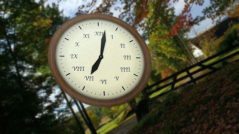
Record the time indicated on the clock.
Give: 7:02
